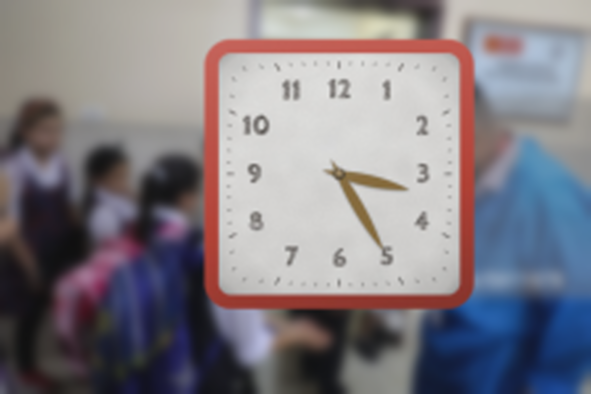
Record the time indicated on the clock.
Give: 3:25
